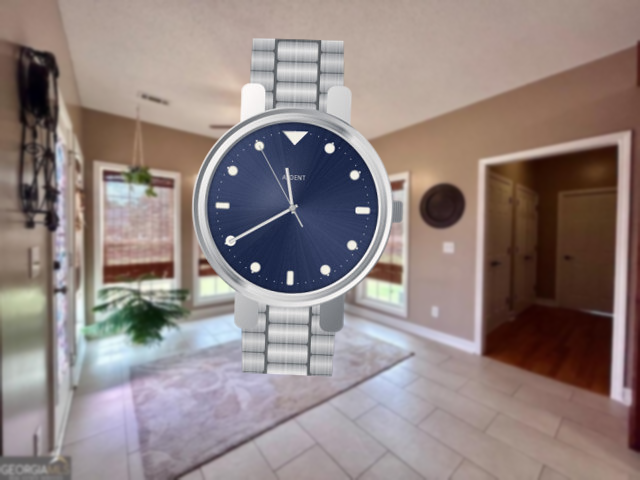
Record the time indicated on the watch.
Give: 11:39:55
